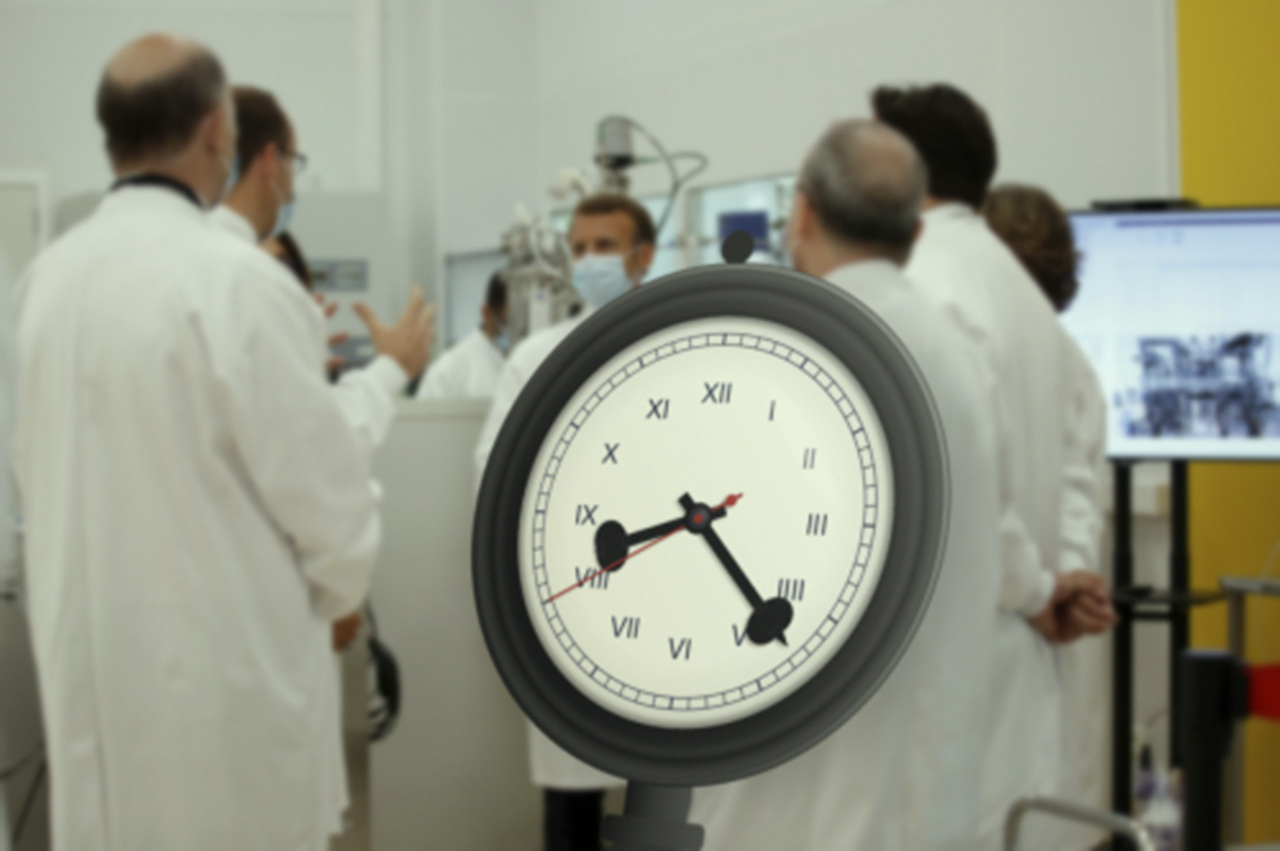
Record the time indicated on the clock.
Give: 8:22:40
